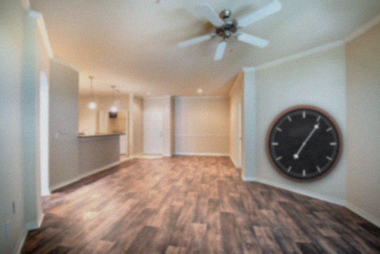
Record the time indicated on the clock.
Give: 7:06
